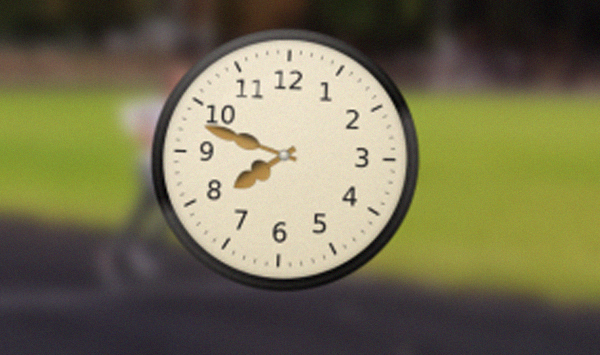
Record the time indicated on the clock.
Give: 7:48
